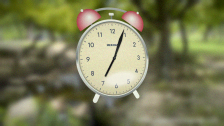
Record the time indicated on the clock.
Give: 7:04
